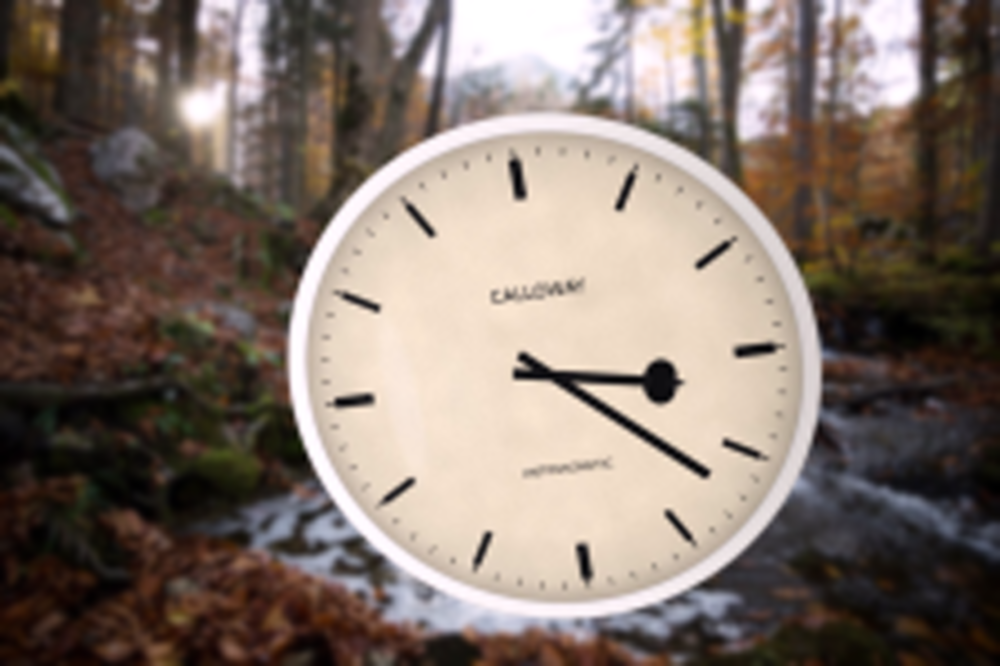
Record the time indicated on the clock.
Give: 3:22
